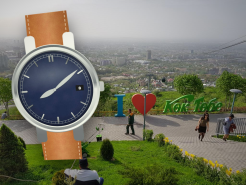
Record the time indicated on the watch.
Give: 8:09
